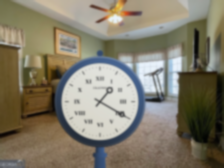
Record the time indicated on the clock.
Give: 1:20
